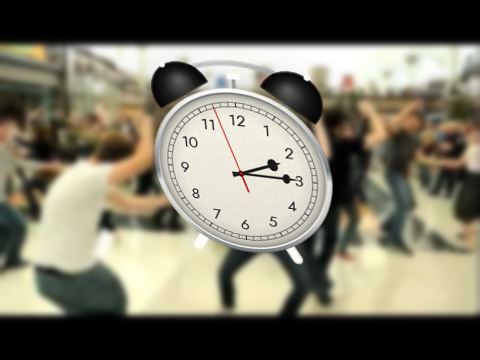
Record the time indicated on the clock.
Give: 2:14:57
